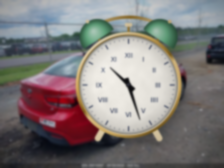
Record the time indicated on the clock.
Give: 10:27
